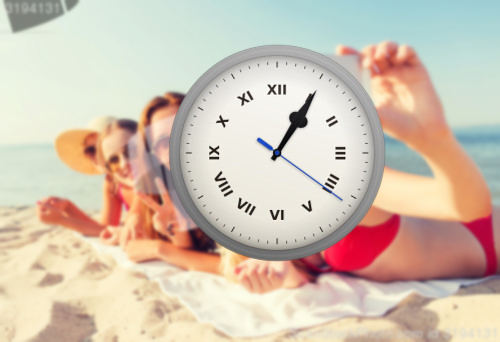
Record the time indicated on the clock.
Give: 1:05:21
